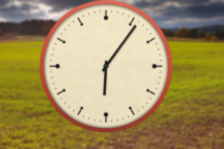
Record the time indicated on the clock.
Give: 6:06
